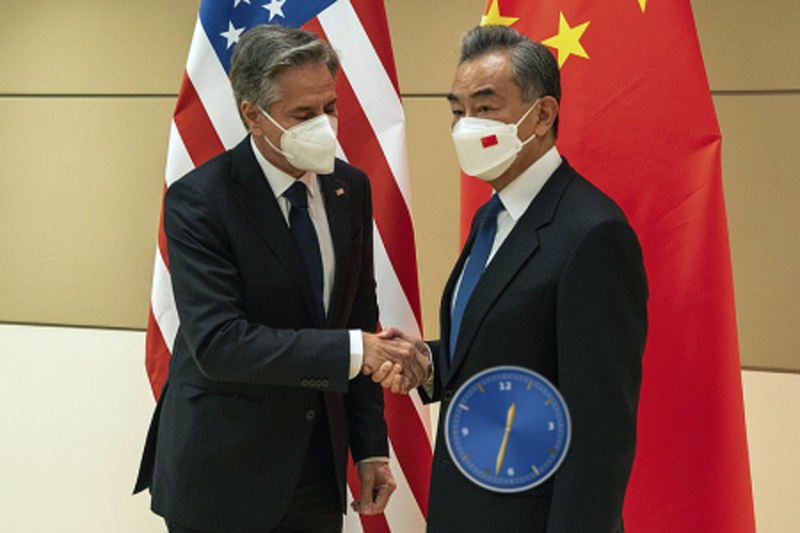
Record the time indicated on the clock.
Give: 12:33
